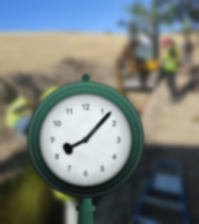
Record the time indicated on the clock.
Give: 8:07
